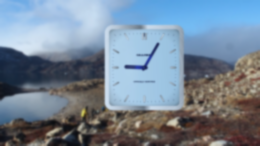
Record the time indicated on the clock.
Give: 9:05
